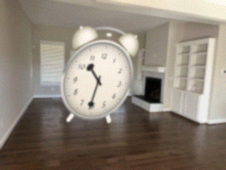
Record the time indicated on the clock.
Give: 10:31
